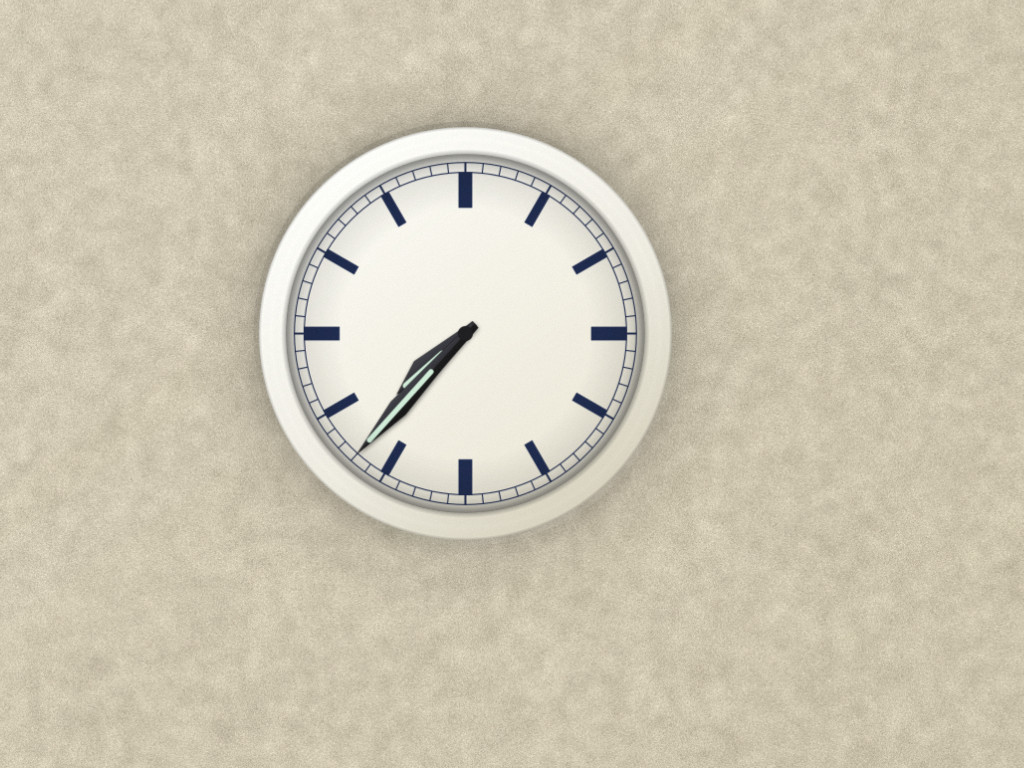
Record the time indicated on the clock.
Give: 7:37
